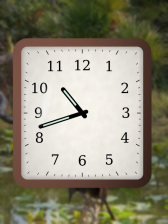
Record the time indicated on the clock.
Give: 10:42
